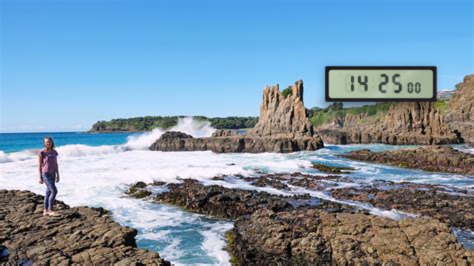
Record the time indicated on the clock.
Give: 14:25:00
